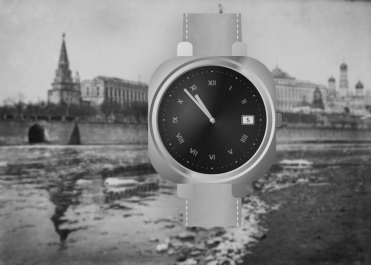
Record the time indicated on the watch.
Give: 10:53
